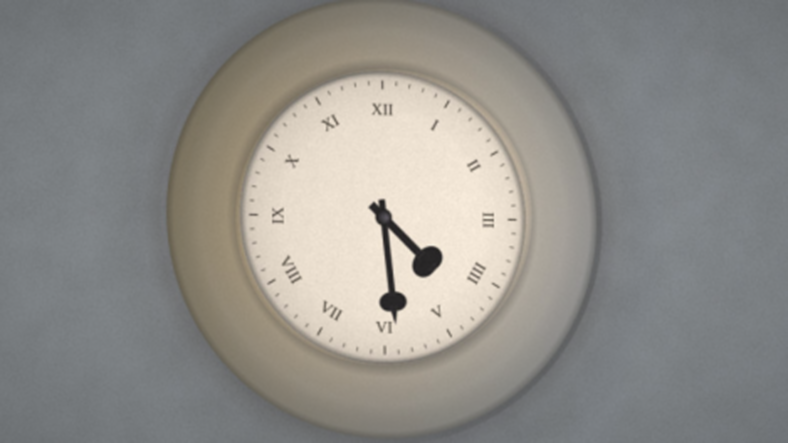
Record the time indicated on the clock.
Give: 4:29
